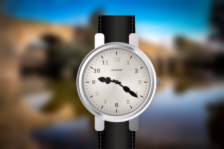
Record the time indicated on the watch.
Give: 9:21
